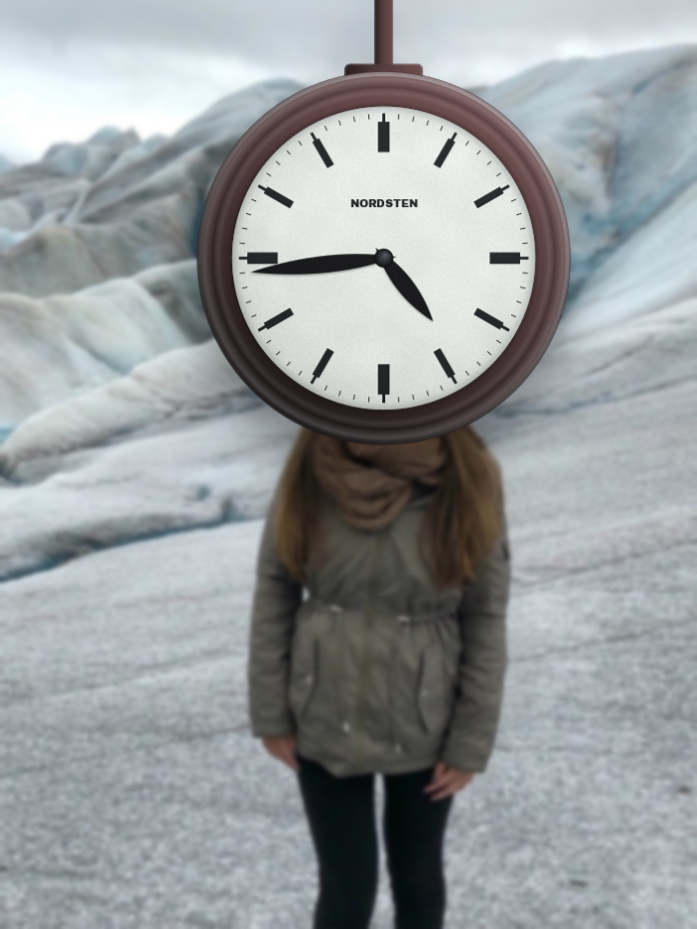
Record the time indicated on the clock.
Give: 4:44
